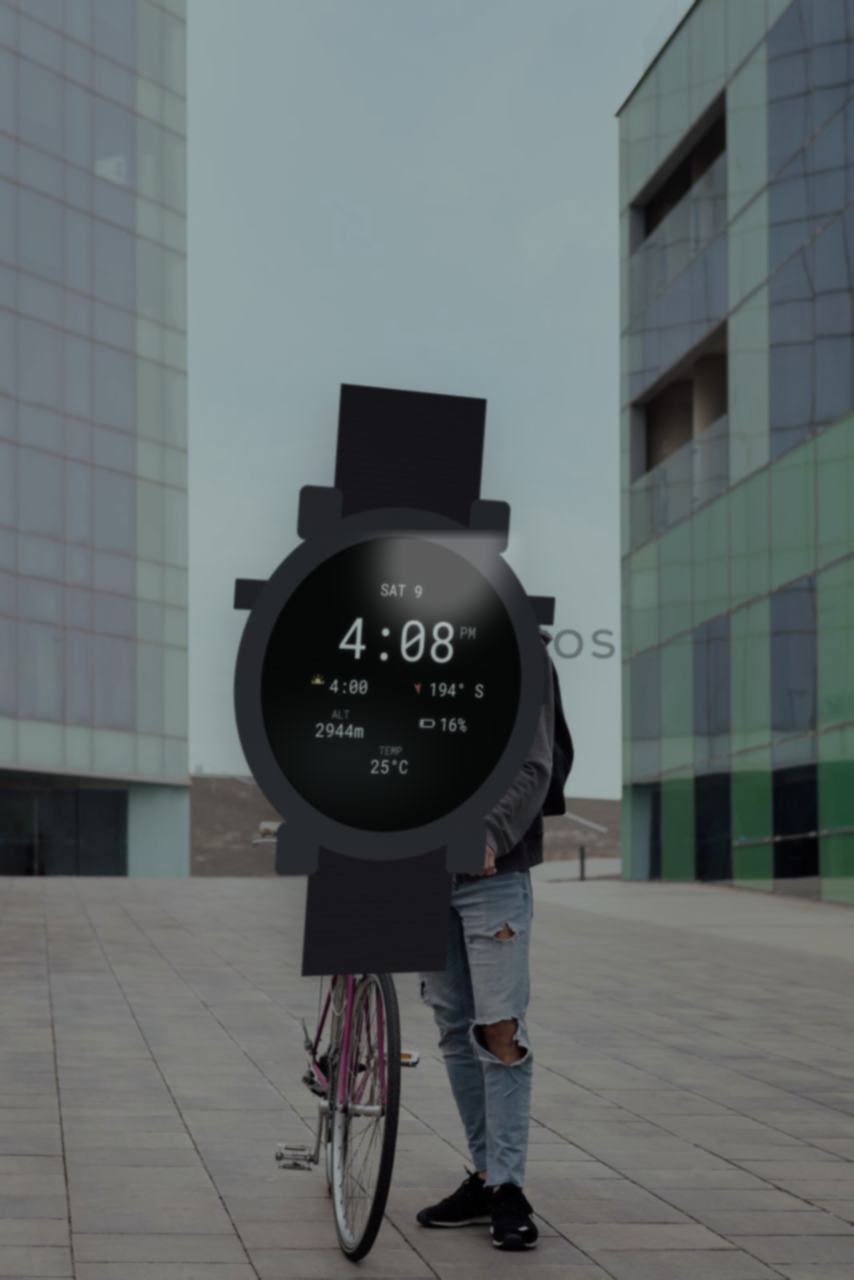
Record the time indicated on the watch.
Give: 4:08
